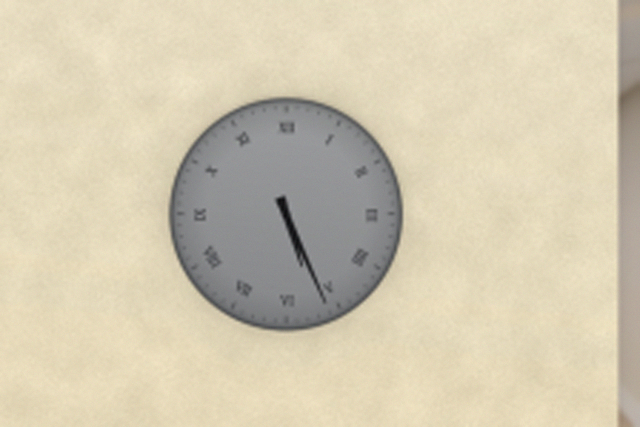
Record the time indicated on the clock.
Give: 5:26
